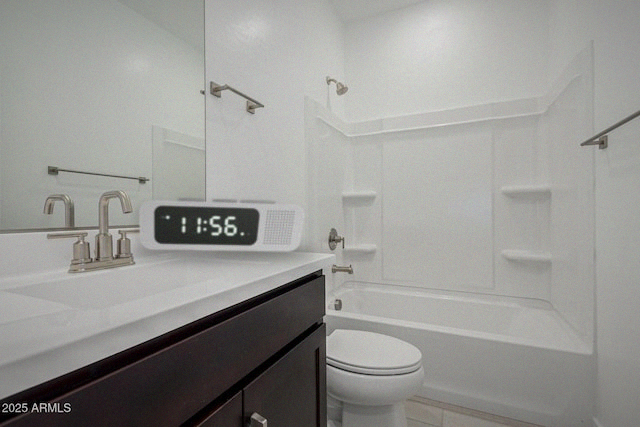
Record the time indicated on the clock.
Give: 11:56
